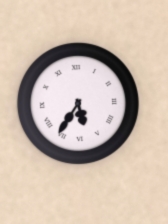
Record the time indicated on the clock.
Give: 5:36
